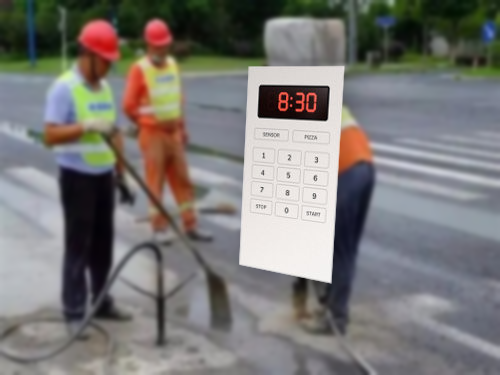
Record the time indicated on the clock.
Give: 8:30
